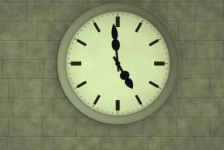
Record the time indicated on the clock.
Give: 4:59
